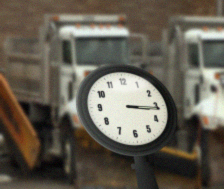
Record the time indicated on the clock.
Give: 3:16
